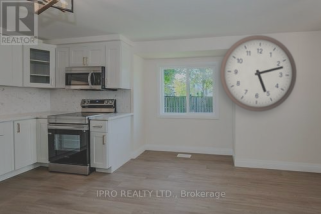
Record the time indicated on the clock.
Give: 5:12
